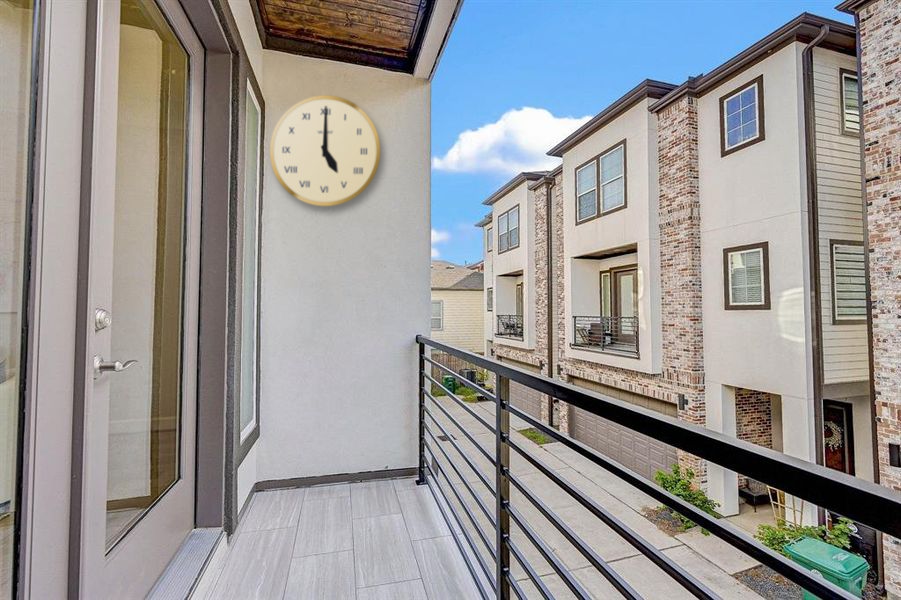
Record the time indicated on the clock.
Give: 5:00
